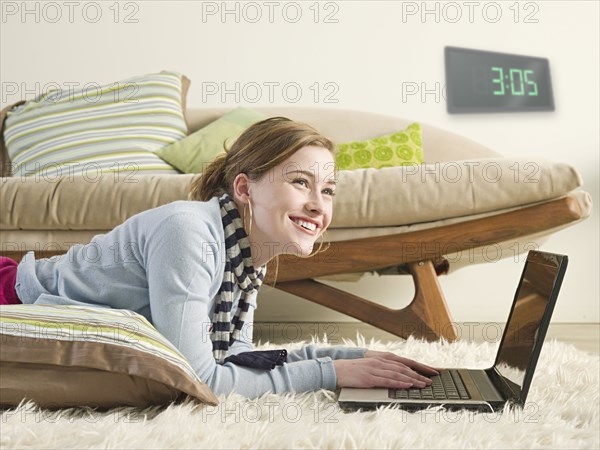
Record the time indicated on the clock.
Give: 3:05
